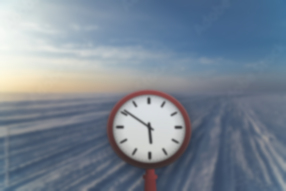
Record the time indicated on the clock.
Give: 5:51
